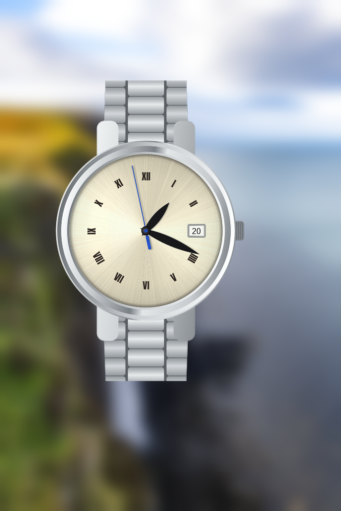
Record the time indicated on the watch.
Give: 1:18:58
